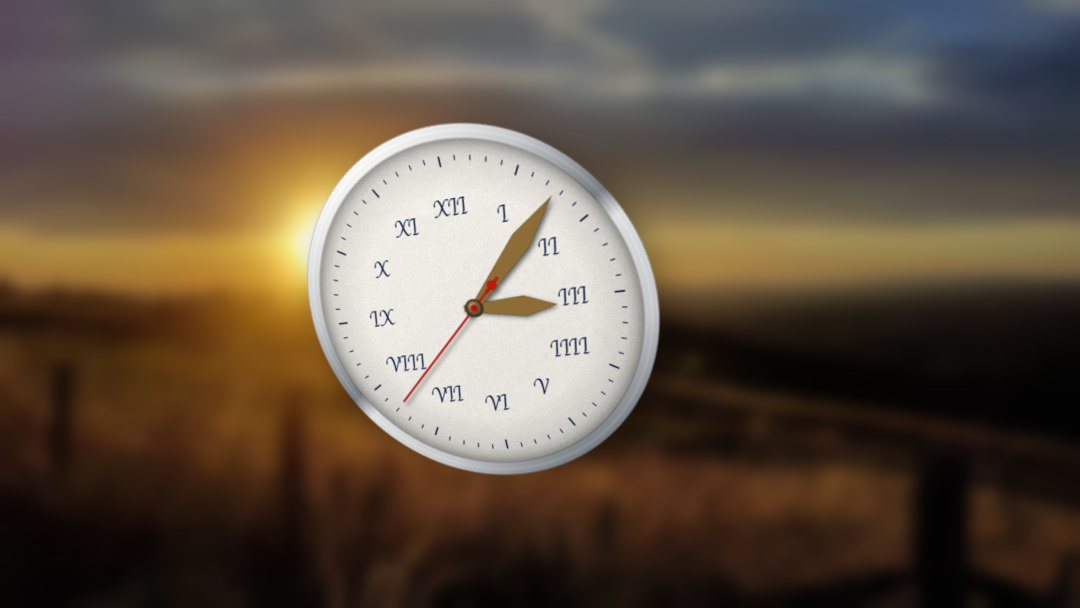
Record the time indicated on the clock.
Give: 3:07:38
